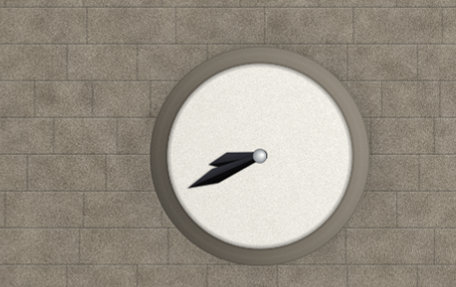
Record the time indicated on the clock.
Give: 8:41
